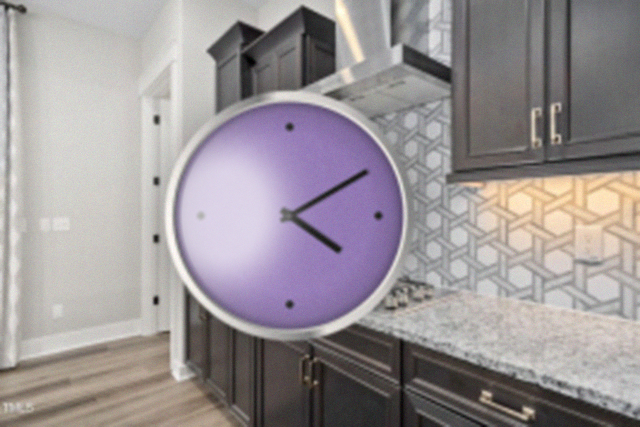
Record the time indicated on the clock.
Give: 4:10
